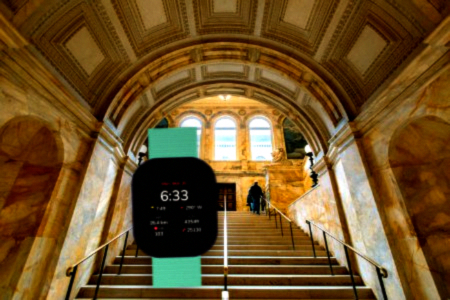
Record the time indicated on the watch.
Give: 6:33
